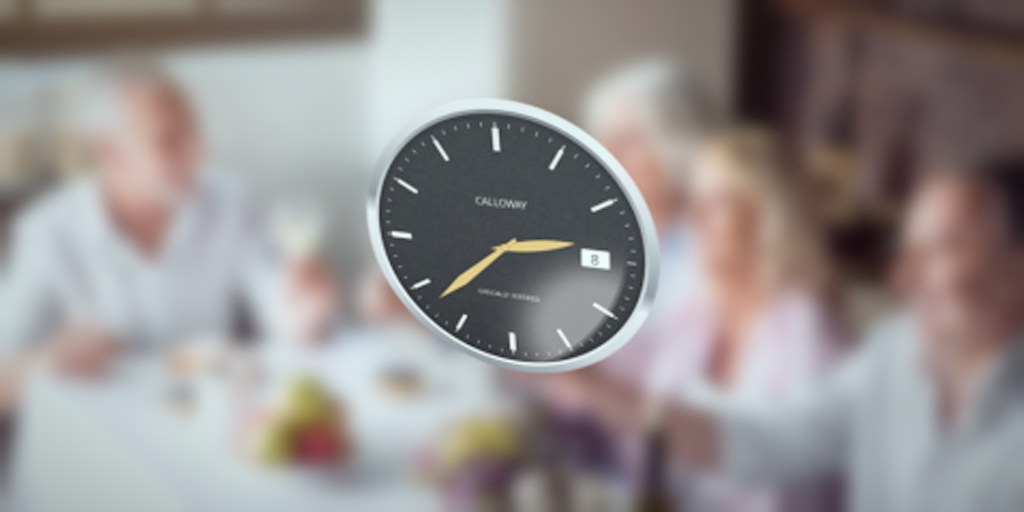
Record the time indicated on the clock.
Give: 2:38
